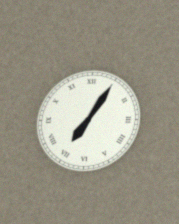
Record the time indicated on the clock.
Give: 7:05
